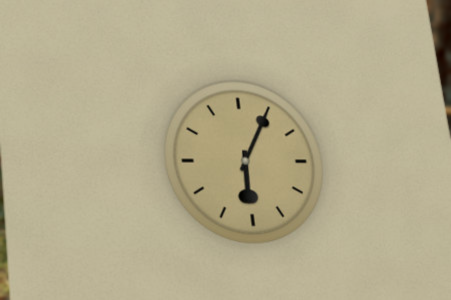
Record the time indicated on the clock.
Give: 6:05
